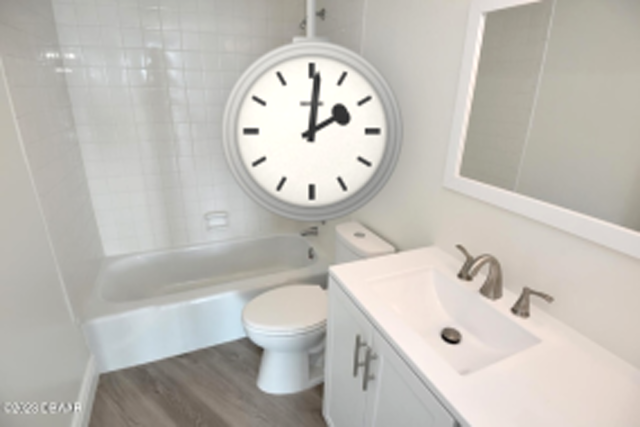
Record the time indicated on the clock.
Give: 2:01
